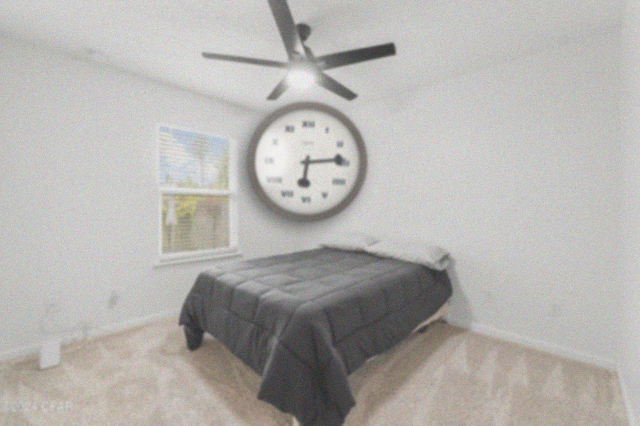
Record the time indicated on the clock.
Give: 6:14
